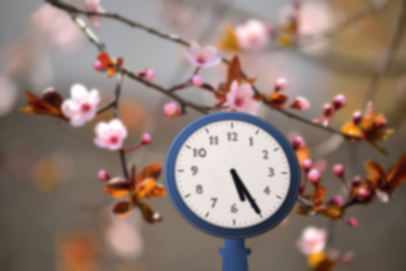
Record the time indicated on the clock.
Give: 5:25
